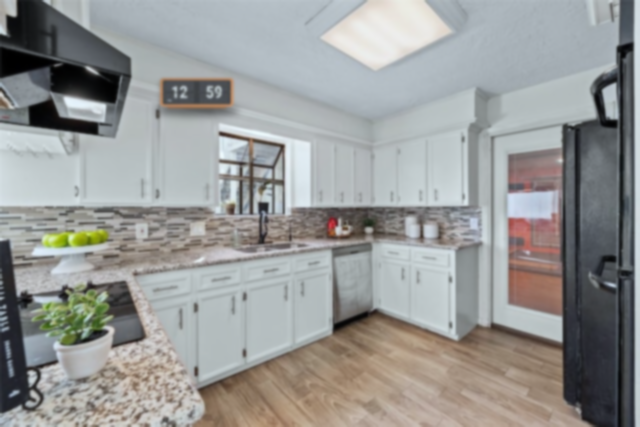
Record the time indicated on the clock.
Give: 12:59
